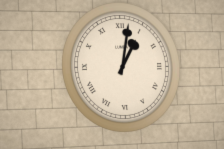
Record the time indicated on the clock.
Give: 1:02
